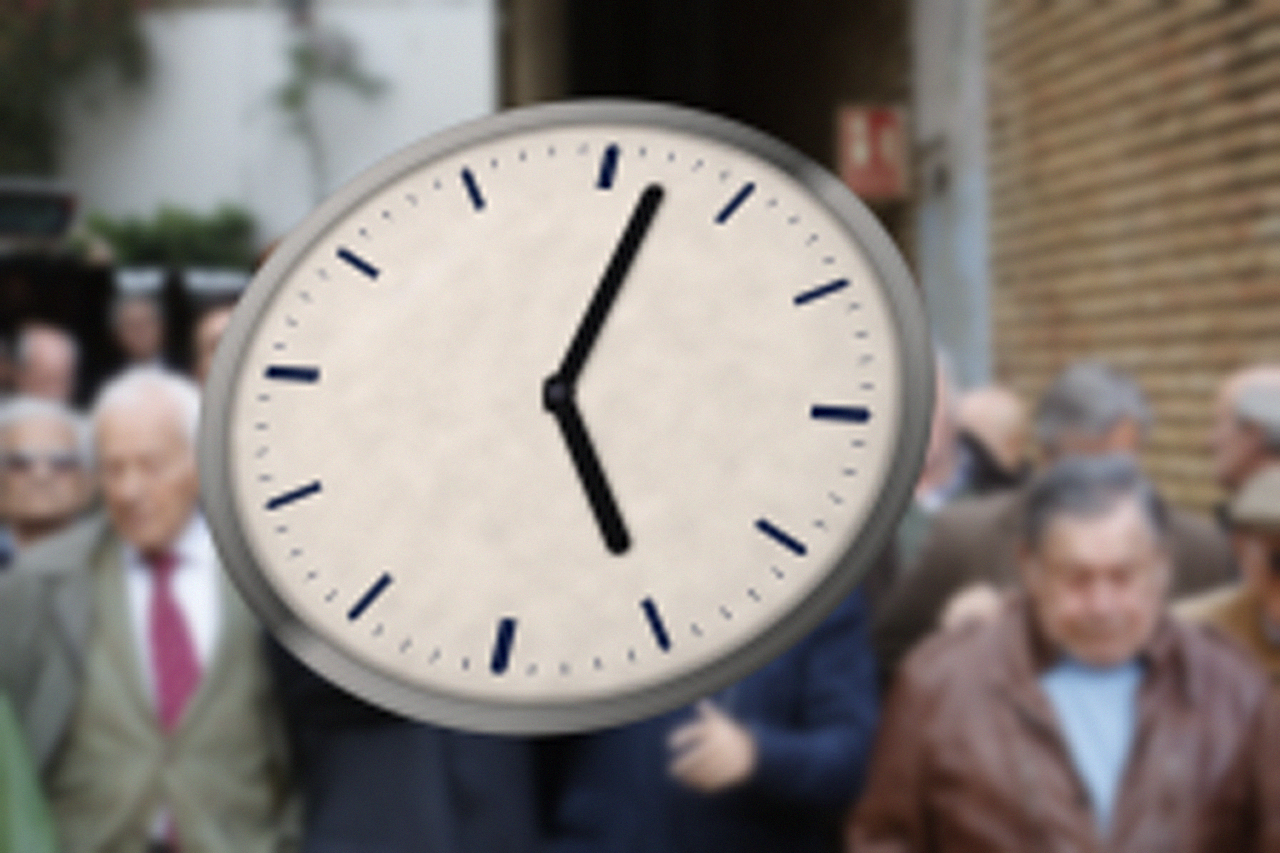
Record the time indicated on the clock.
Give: 5:02
